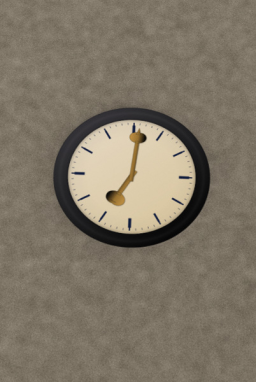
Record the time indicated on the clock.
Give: 7:01
